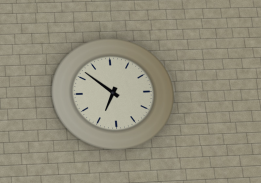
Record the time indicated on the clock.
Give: 6:52
